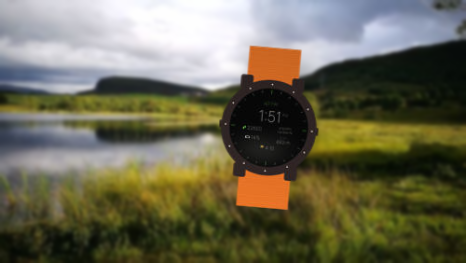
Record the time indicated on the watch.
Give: 1:51
